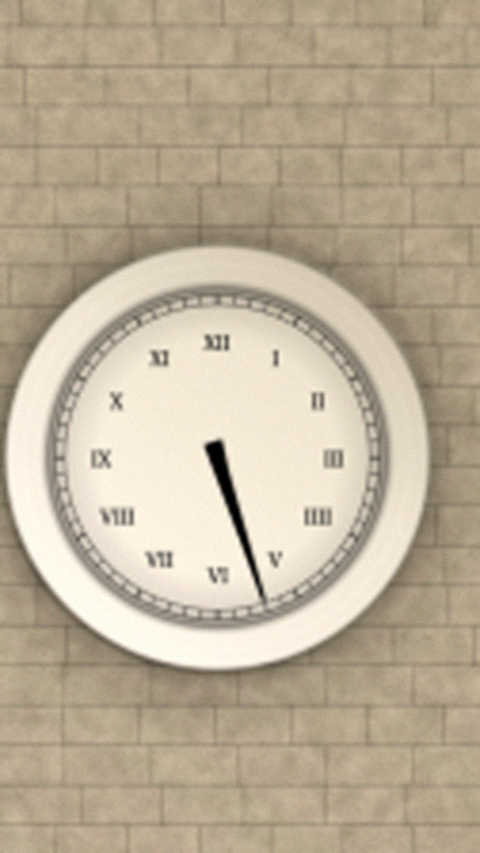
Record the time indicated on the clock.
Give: 5:27
